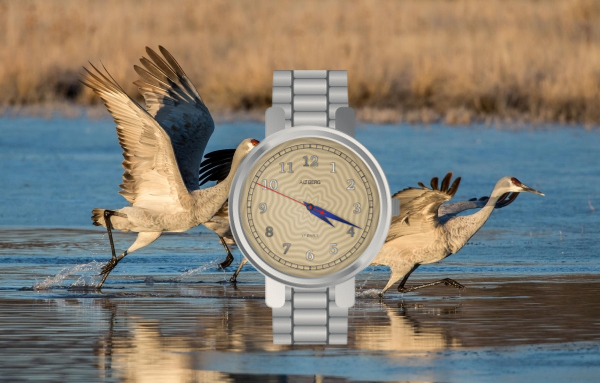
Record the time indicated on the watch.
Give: 4:18:49
